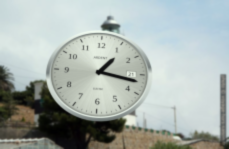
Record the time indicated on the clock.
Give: 1:17
